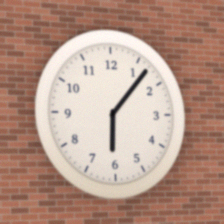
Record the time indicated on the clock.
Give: 6:07
